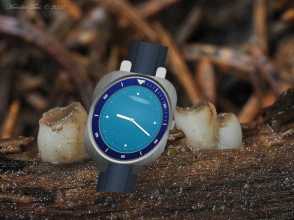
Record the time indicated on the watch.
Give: 9:20
